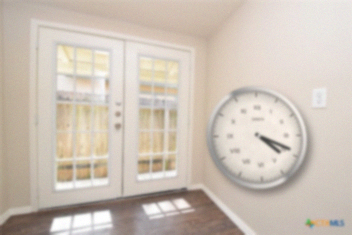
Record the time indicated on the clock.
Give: 4:19
